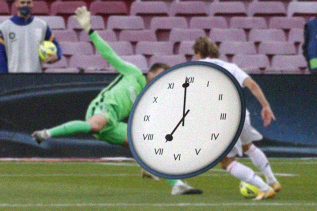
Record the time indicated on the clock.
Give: 6:59
